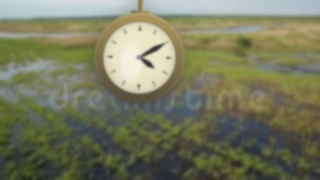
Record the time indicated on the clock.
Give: 4:10
